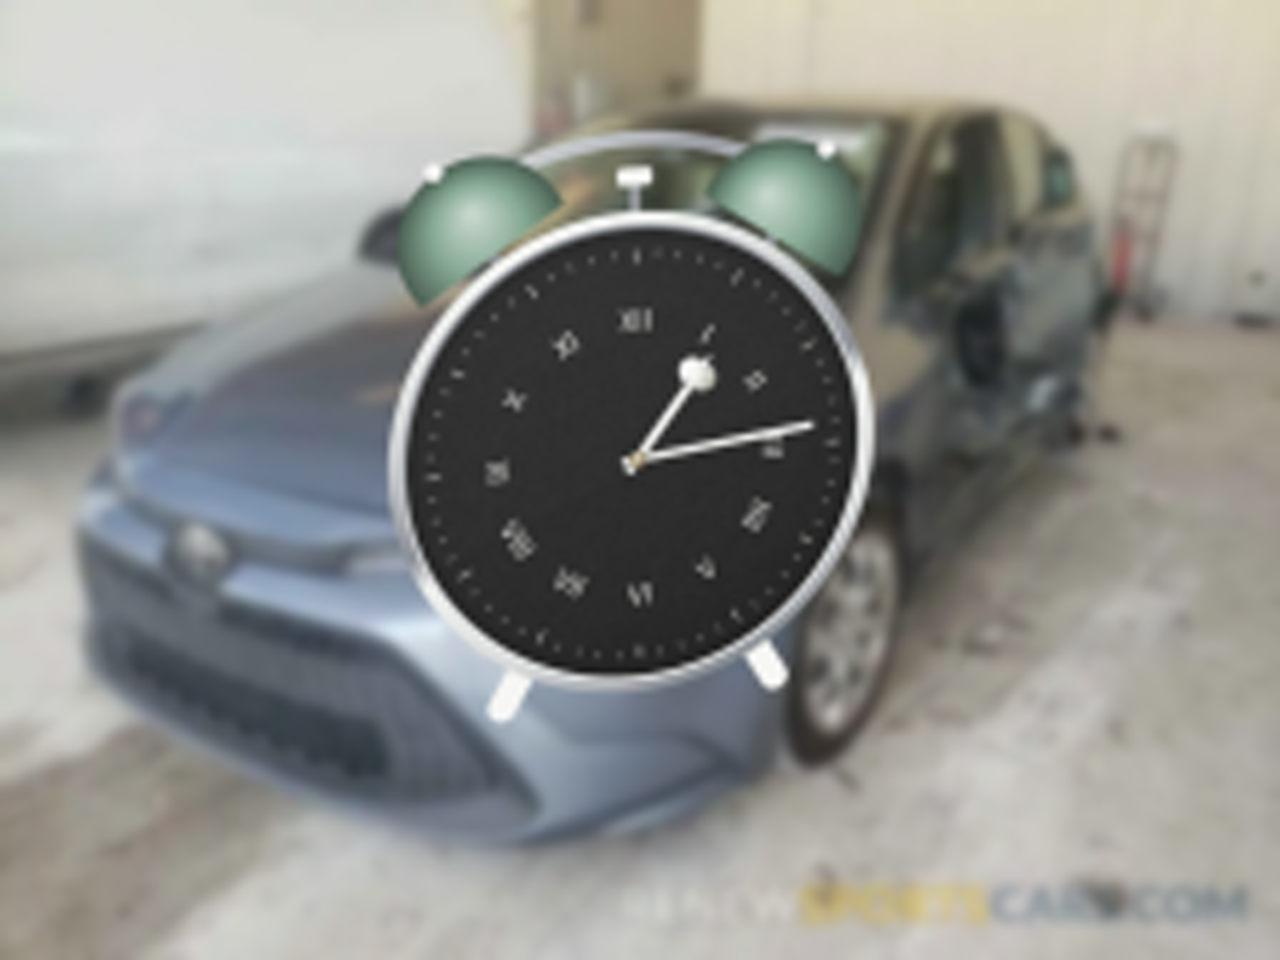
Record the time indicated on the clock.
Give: 1:14
